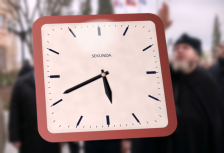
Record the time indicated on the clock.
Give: 5:41
